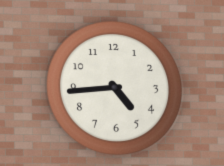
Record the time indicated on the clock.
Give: 4:44
